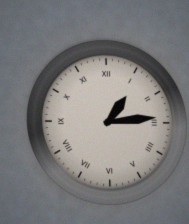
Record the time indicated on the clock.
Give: 1:14
